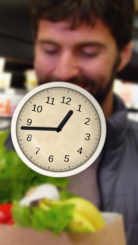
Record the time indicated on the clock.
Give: 12:43
